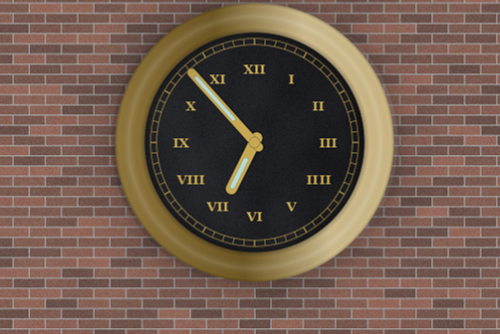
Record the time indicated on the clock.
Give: 6:53
